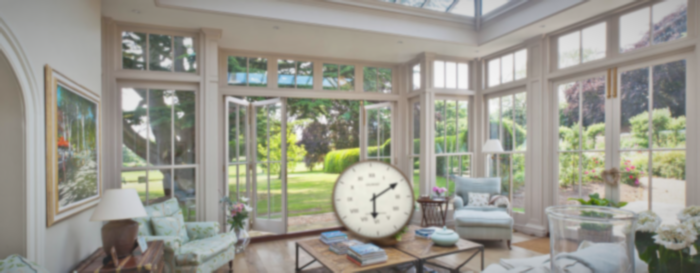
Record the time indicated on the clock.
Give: 6:10
